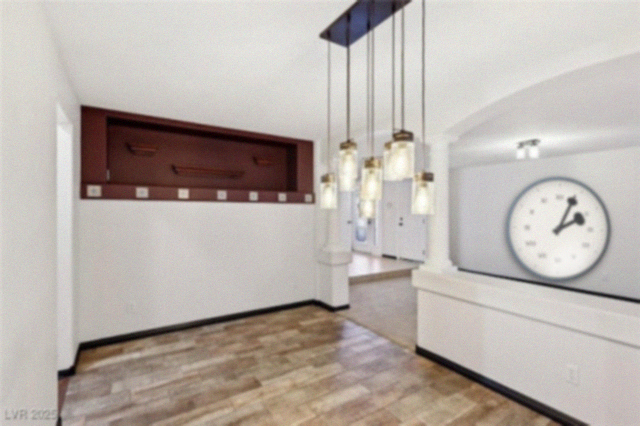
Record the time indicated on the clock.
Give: 2:04
